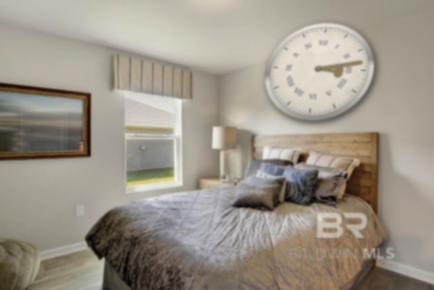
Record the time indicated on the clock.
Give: 3:13
